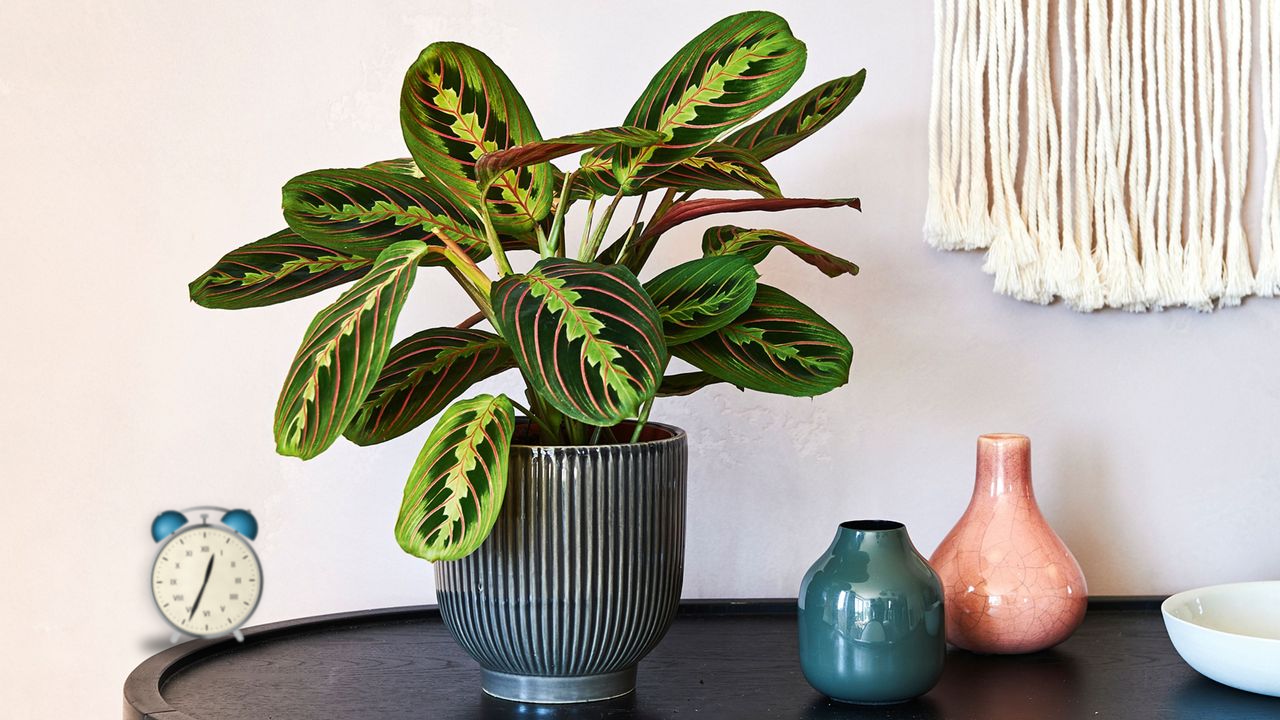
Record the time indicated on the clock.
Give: 12:34
